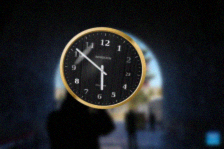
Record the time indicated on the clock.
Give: 5:51
